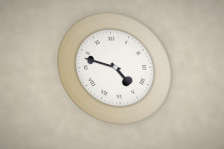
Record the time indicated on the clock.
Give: 4:48
